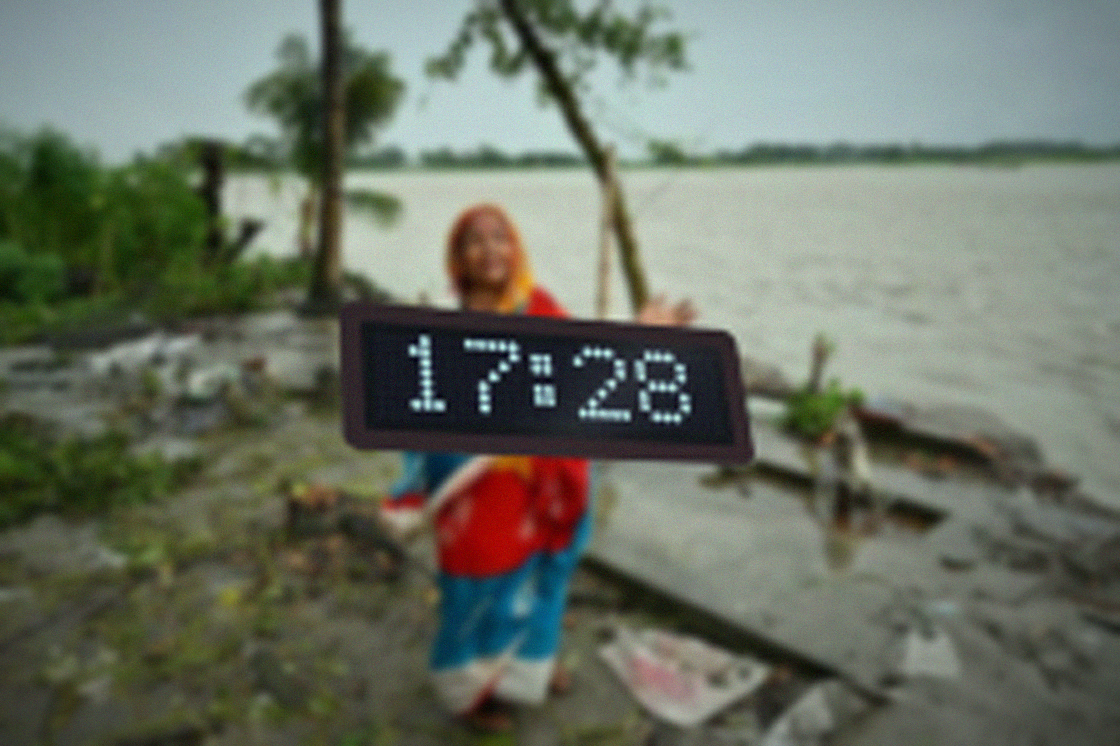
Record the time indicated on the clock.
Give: 17:28
